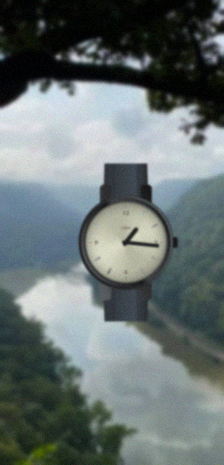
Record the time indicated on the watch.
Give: 1:16
